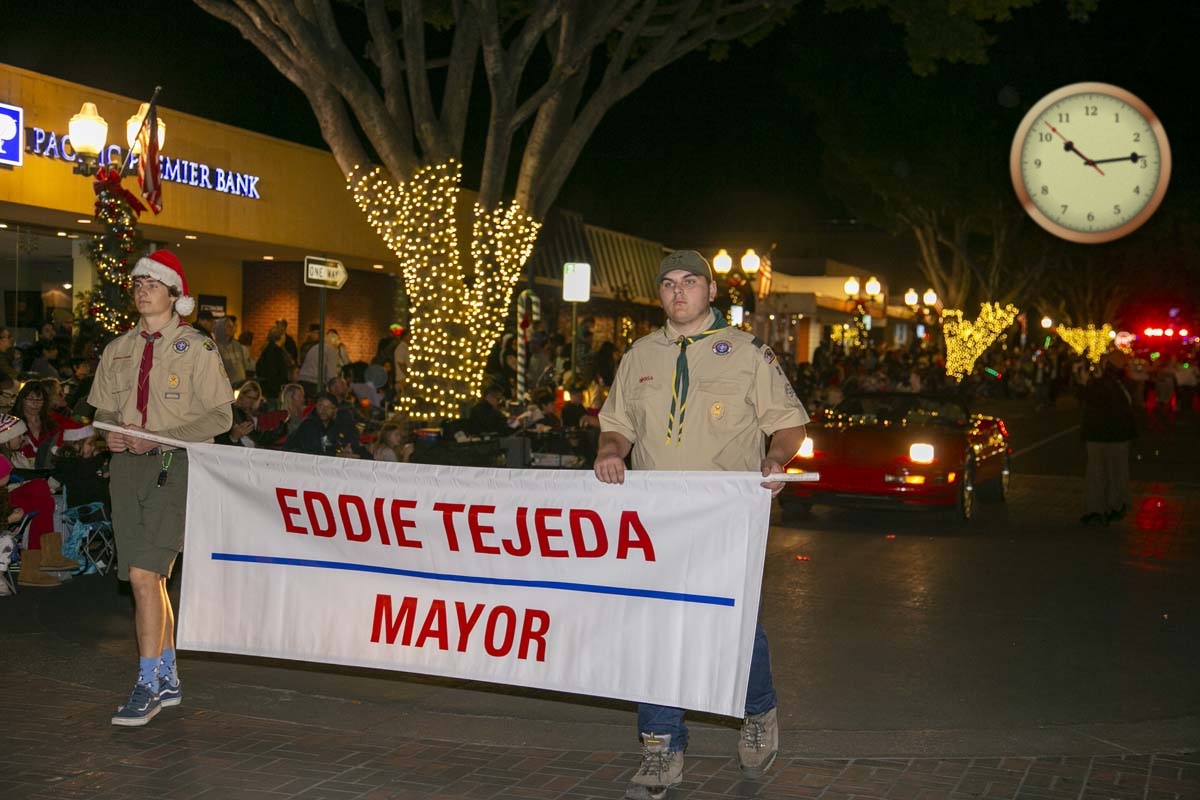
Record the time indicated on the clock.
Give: 10:13:52
